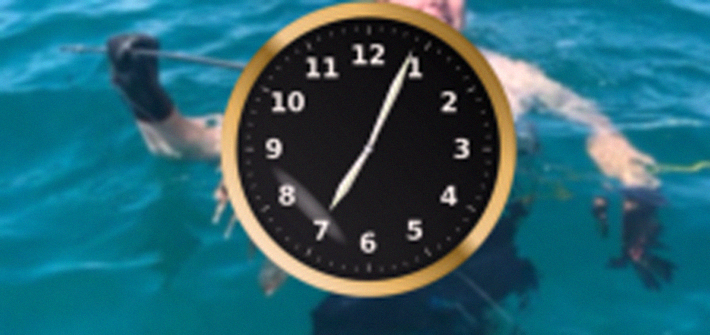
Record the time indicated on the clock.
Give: 7:04
